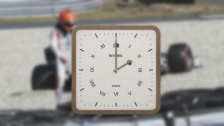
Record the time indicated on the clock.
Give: 2:00
